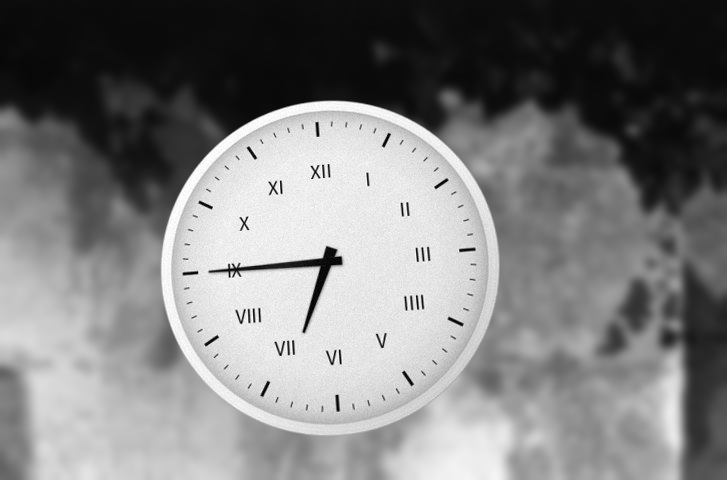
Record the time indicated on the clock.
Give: 6:45
